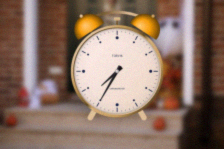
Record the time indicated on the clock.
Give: 7:35
